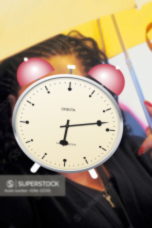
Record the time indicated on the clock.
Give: 6:13
